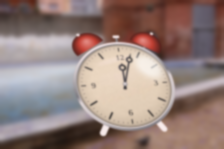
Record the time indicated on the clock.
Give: 12:03
